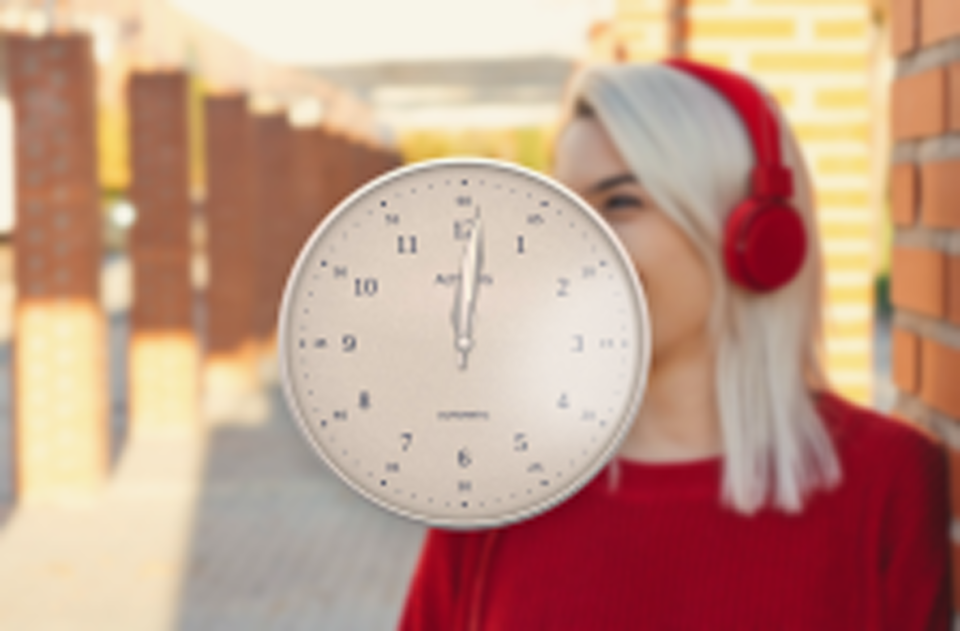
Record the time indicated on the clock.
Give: 12:01
